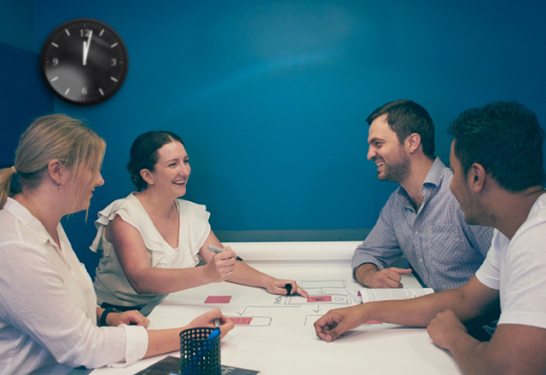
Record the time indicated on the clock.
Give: 12:02
